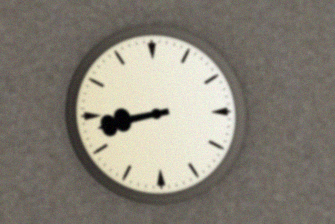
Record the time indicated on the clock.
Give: 8:43
